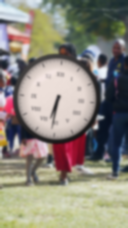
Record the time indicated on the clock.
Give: 6:31
